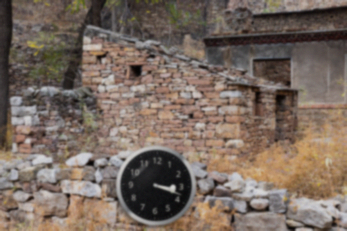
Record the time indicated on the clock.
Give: 3:18
